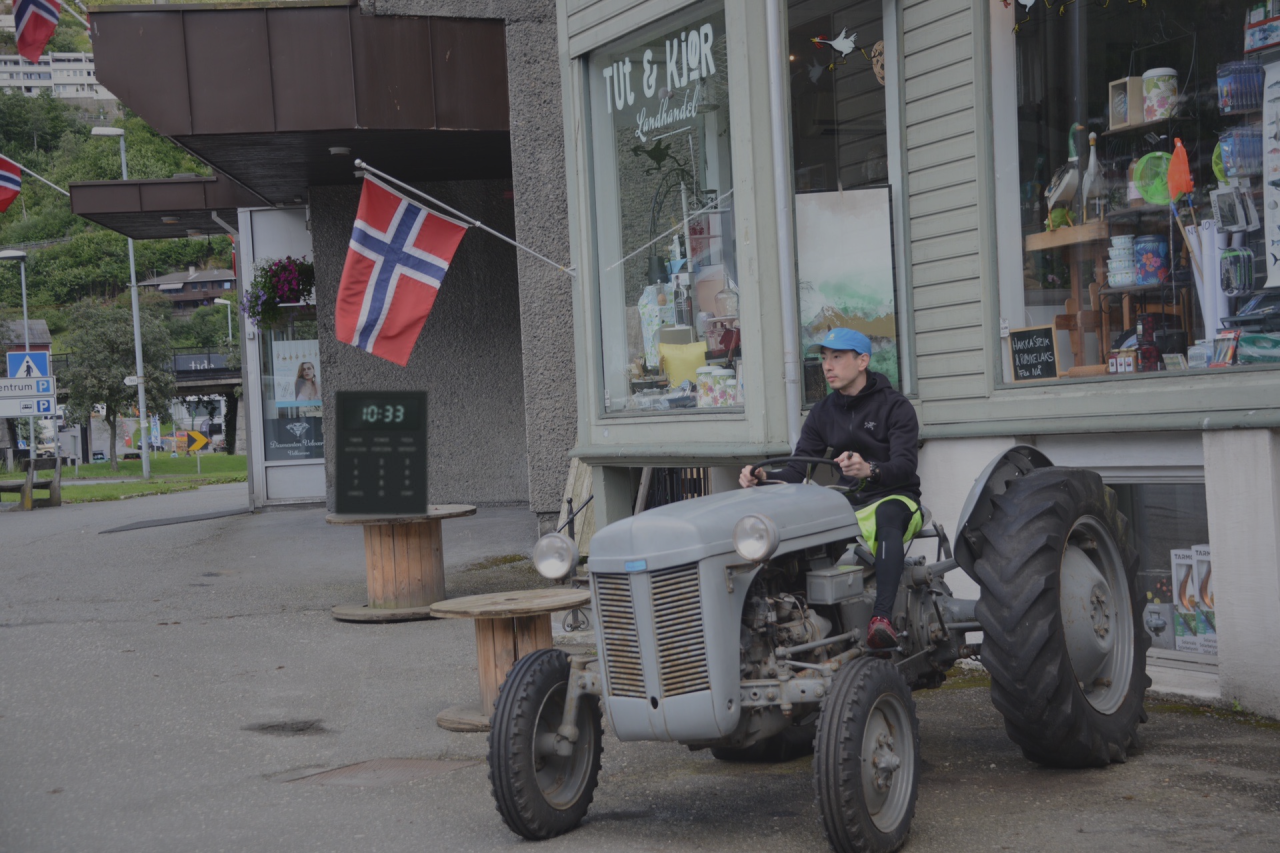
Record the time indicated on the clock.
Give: 10:33
